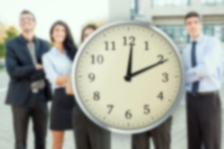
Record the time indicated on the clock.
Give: 12:11
